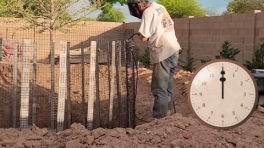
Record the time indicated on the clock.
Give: 12:00
